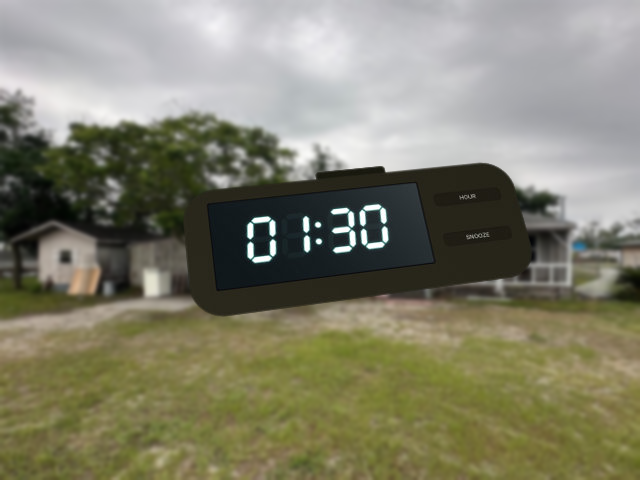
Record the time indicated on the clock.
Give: 1:30
